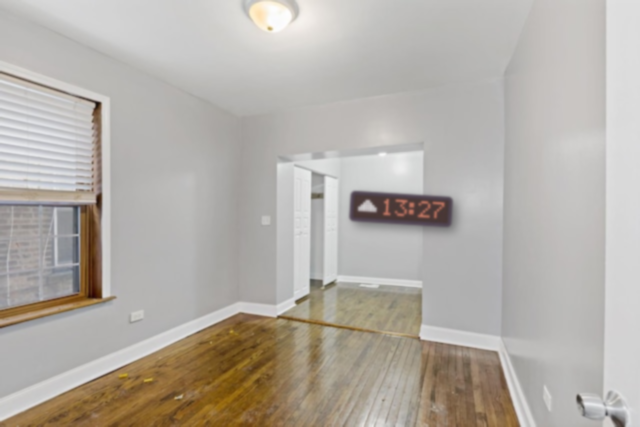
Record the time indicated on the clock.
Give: 13:27
